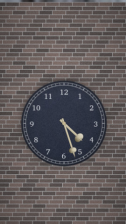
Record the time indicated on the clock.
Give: 4:27
